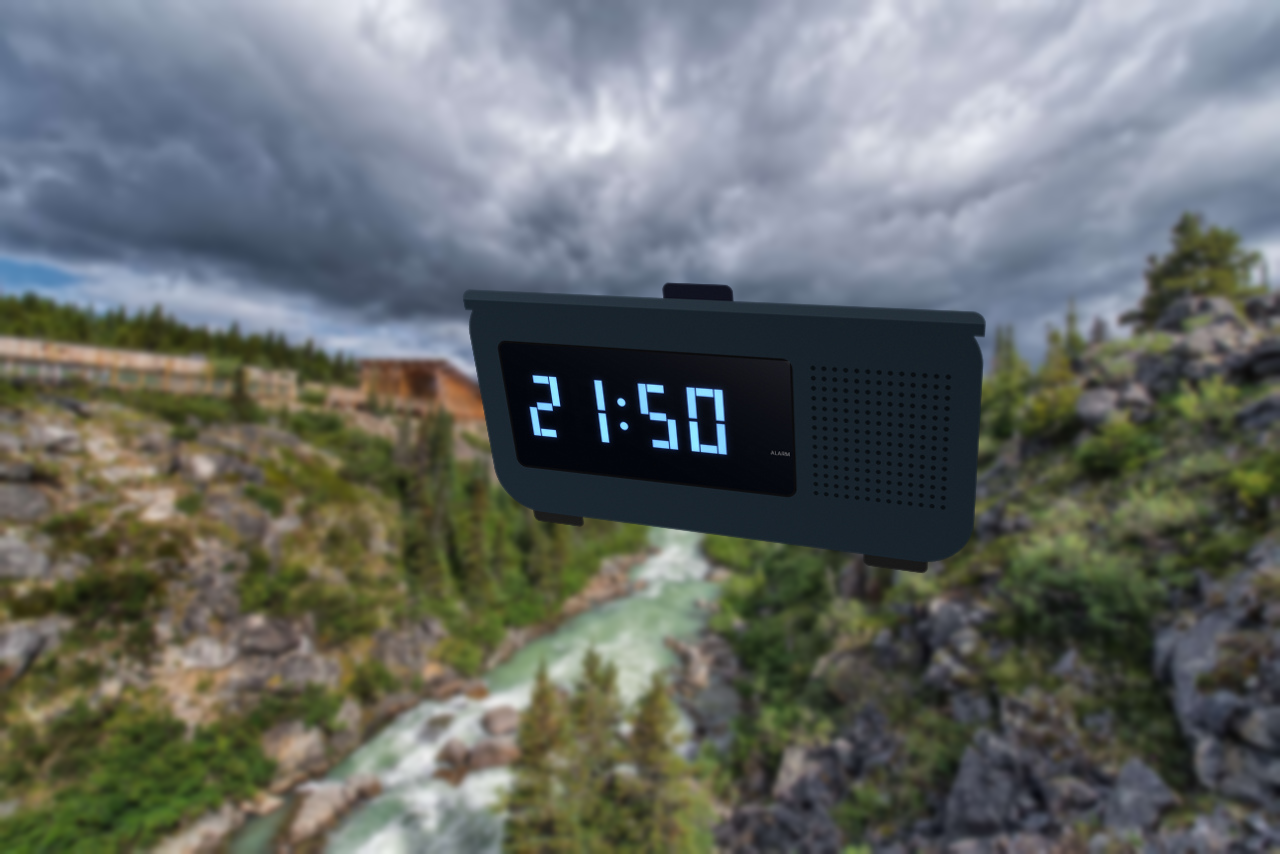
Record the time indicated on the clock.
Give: 21:50
